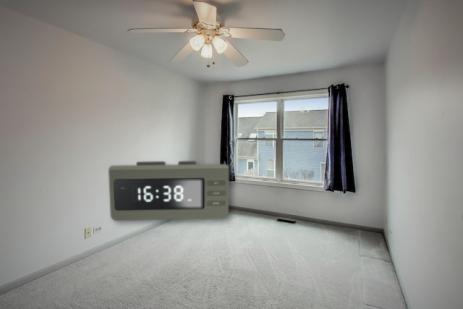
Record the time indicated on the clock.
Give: 16:38
